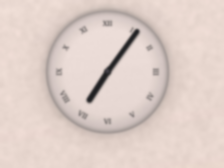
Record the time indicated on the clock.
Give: 7:06
